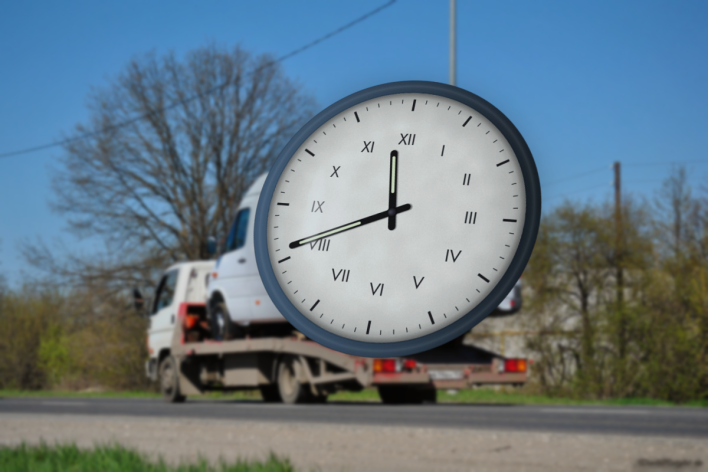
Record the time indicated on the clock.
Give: 11:41
